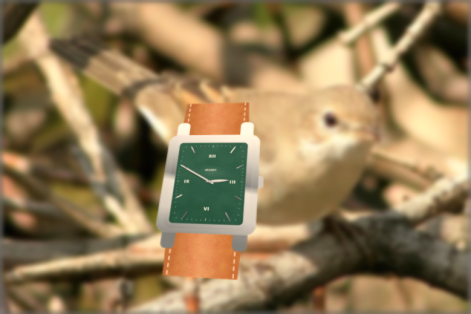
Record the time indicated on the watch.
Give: 2:50
